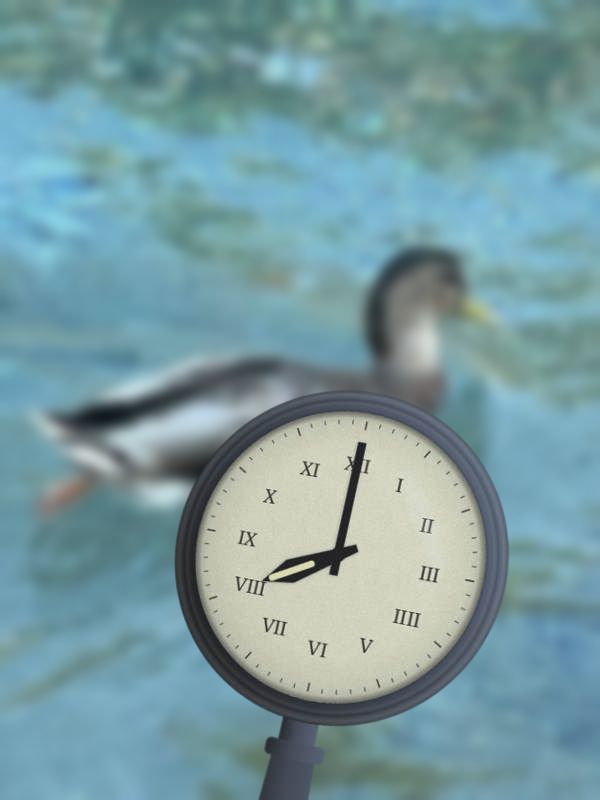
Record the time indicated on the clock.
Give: 8:00
